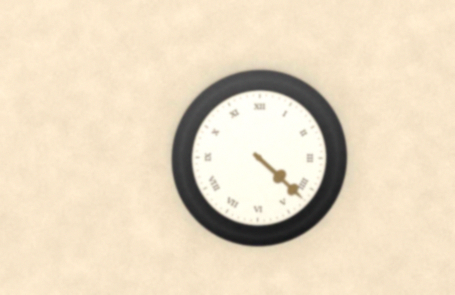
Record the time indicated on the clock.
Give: 4:22
